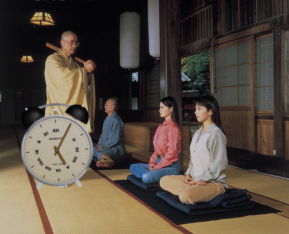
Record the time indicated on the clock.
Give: 5:05
